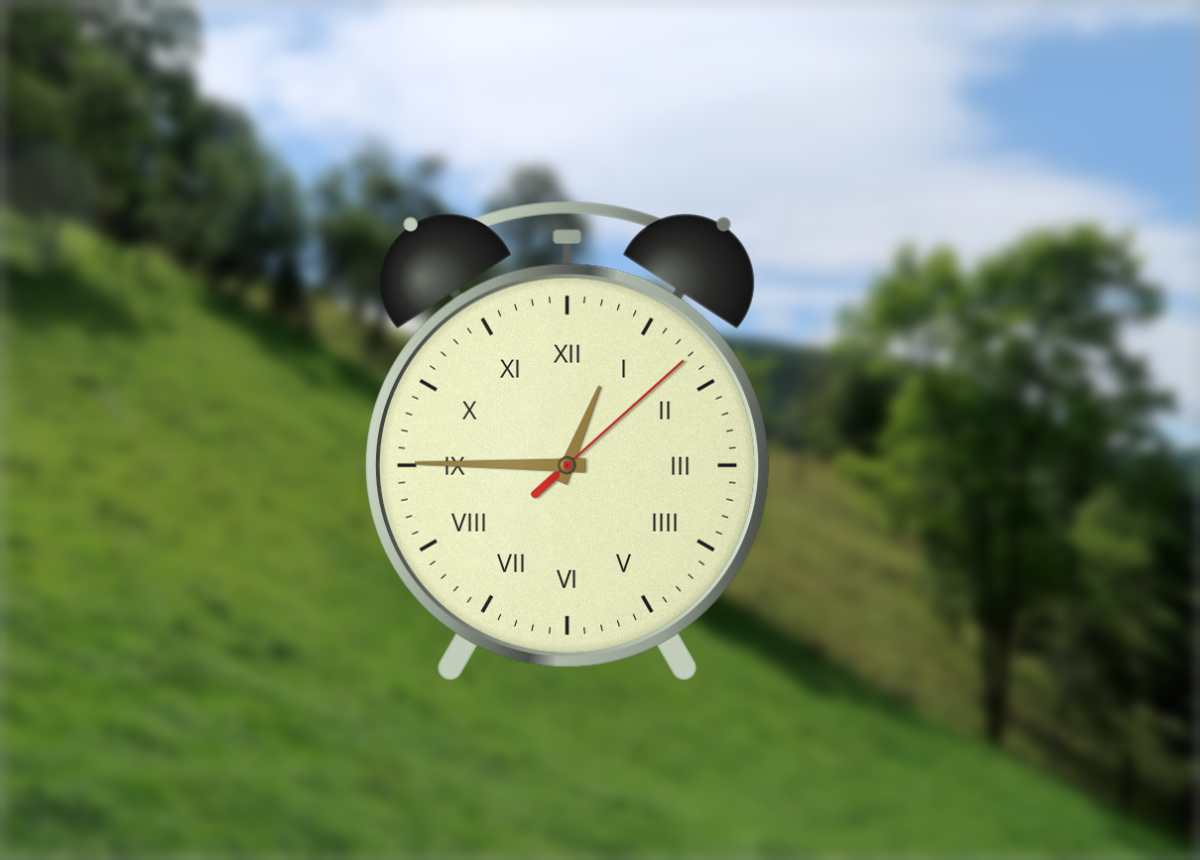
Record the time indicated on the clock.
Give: 12:45:08
